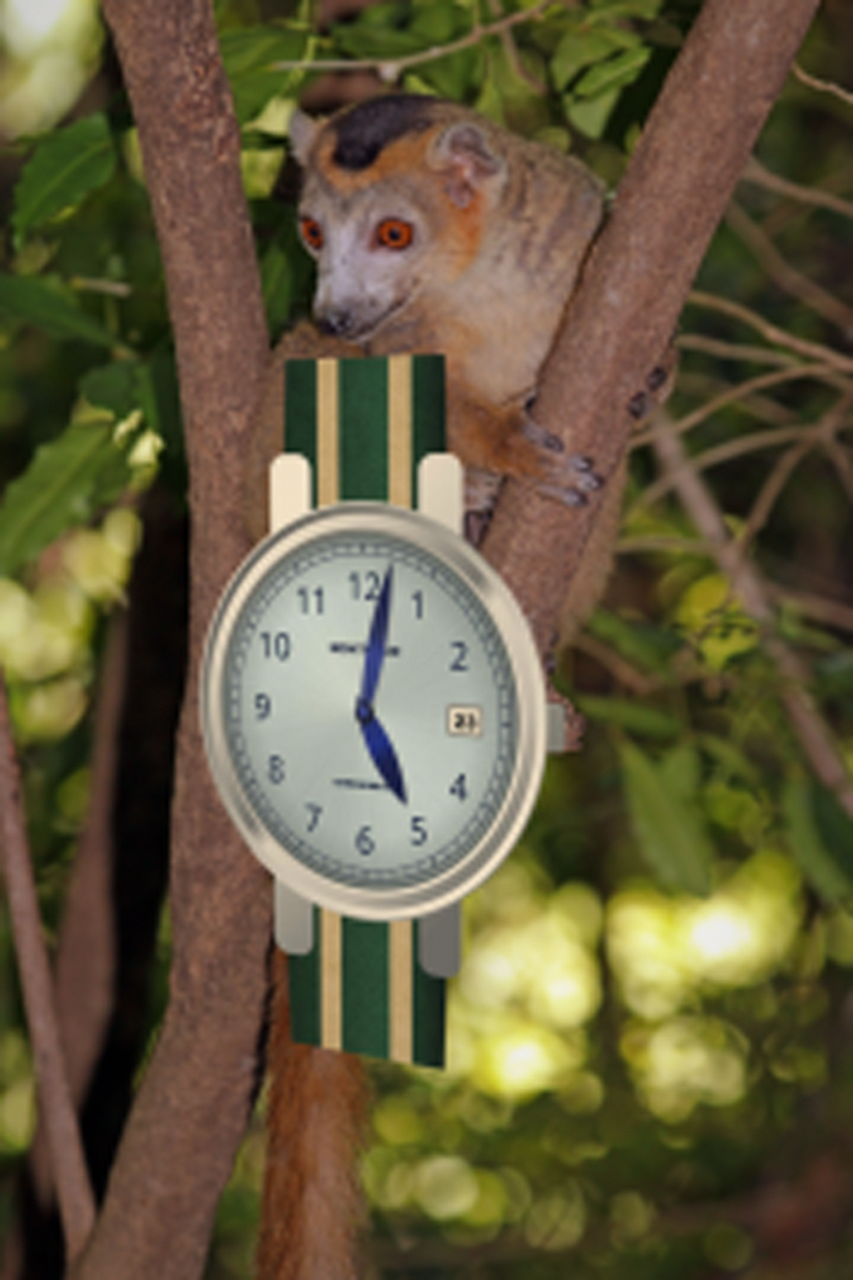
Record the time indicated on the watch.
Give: 5:02
